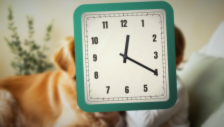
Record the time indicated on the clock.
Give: 12:20
